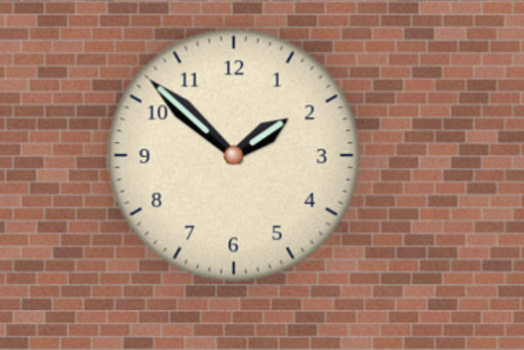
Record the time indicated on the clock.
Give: 1:52
